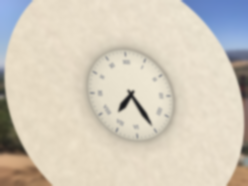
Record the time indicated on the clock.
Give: 7:25
